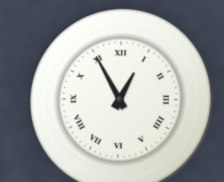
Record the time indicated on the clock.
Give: 12:55
